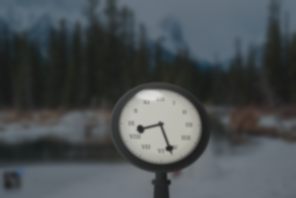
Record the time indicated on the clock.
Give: 8:27
